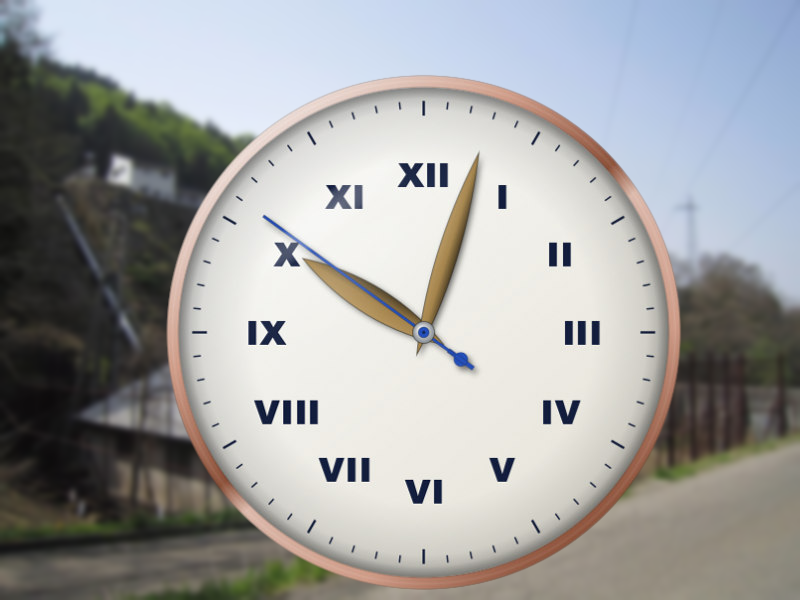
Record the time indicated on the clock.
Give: 10:02:51
